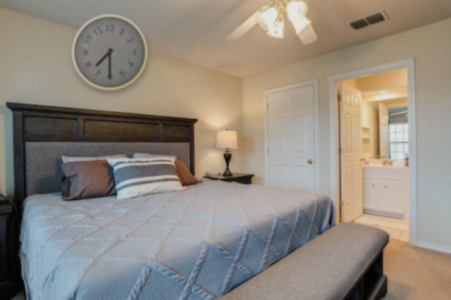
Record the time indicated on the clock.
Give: 7:30
